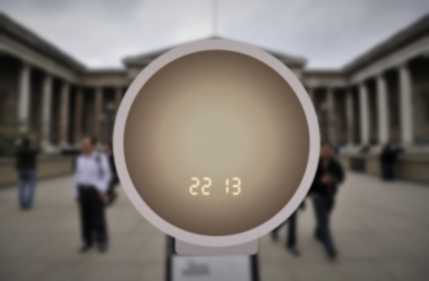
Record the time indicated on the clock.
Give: 22:13
